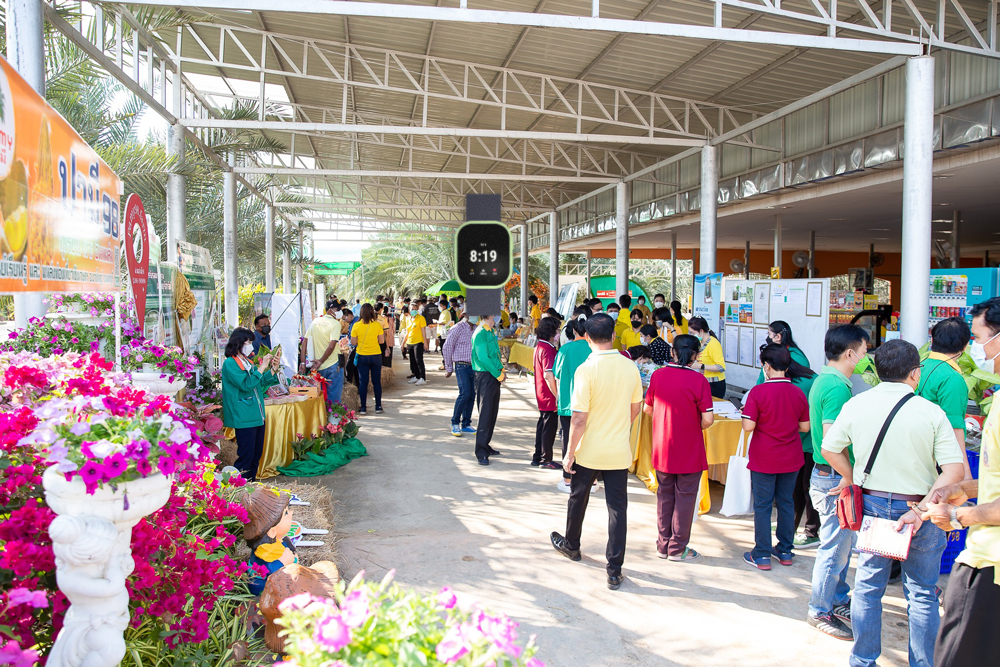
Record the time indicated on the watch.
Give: 8:19
